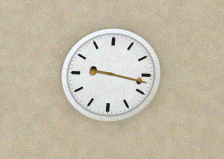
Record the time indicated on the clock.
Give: 9:17
